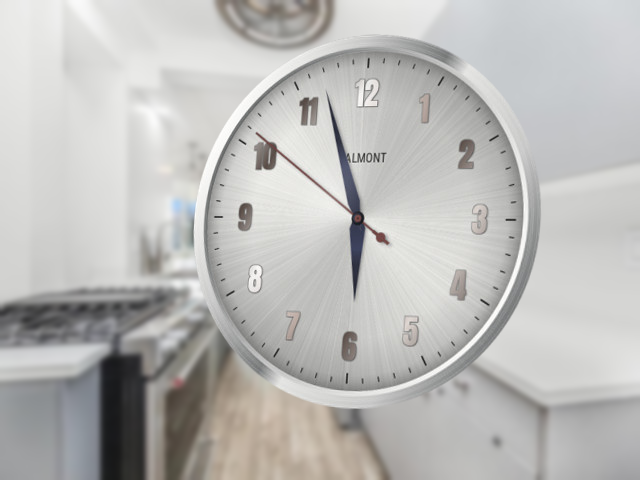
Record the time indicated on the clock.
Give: 5:56:51
